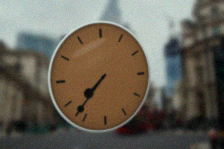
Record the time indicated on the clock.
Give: 7:37
